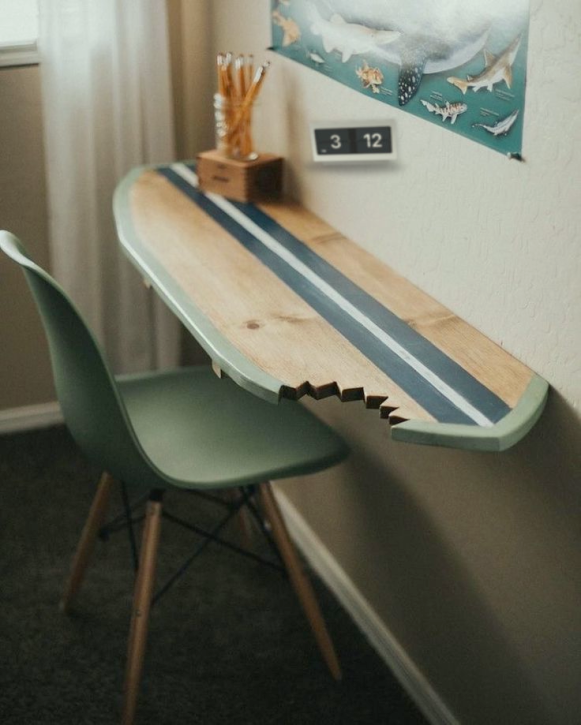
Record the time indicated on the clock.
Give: 3:12
